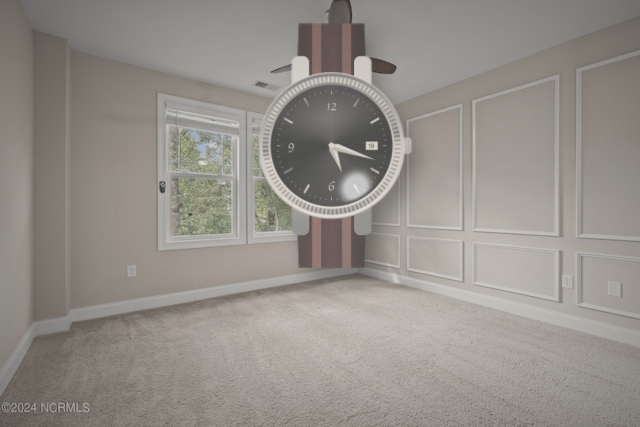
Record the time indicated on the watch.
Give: 5:18
